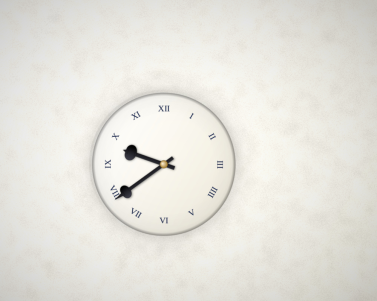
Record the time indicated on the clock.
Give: 9:39
